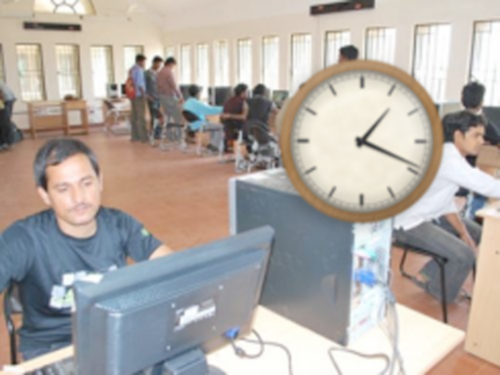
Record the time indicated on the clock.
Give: 1:19
